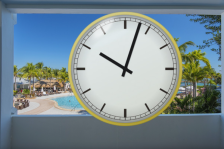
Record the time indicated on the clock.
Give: 10:03
